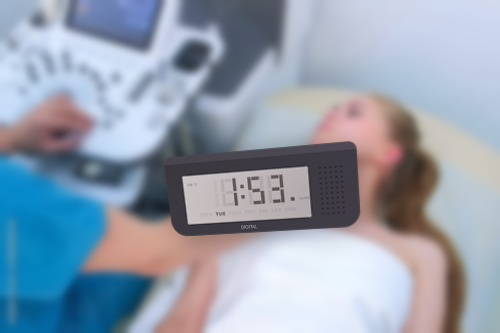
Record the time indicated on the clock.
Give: 1:53
